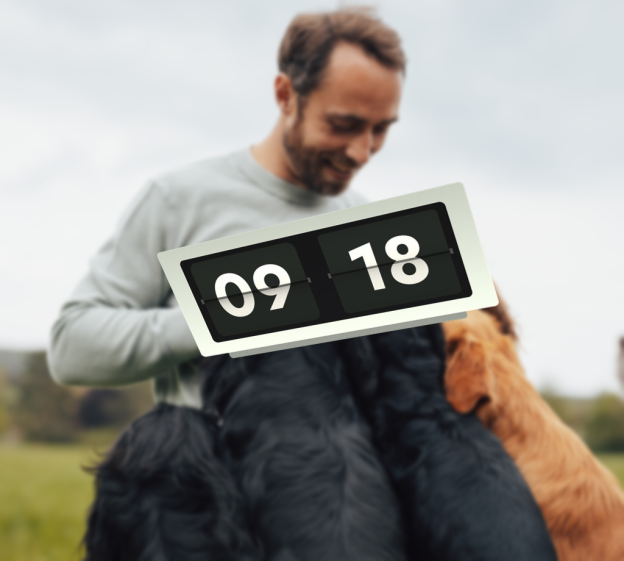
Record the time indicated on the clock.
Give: 9:18
